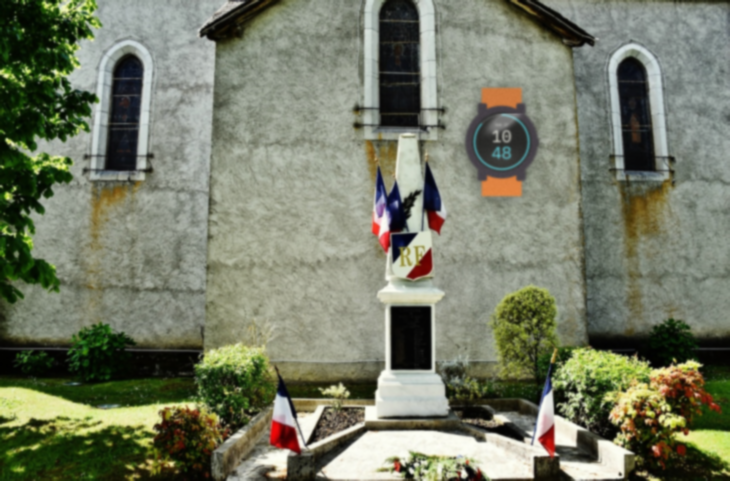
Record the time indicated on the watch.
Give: 10:48
